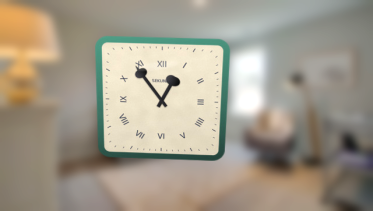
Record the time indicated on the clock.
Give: 12:54
